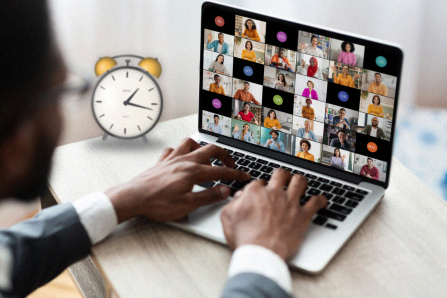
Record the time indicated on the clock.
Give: 1:17
